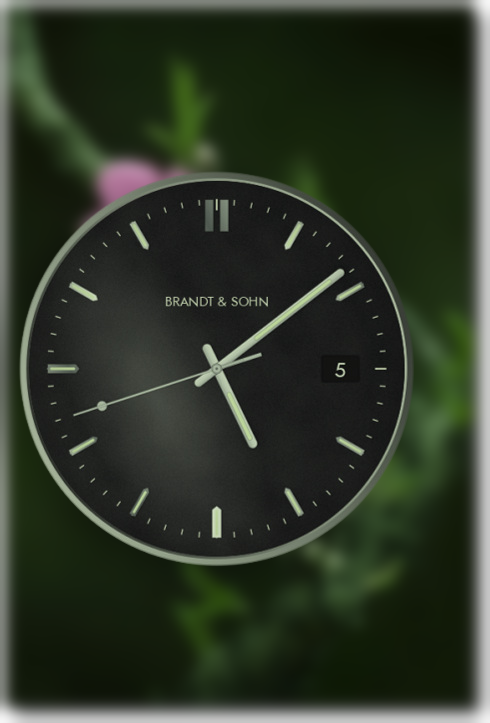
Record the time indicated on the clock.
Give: 5:08:42
